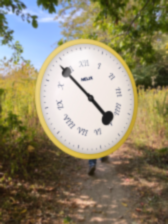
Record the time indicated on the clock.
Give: 4:54
